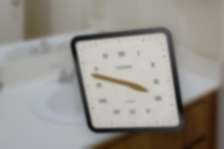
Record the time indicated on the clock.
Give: 3:48
